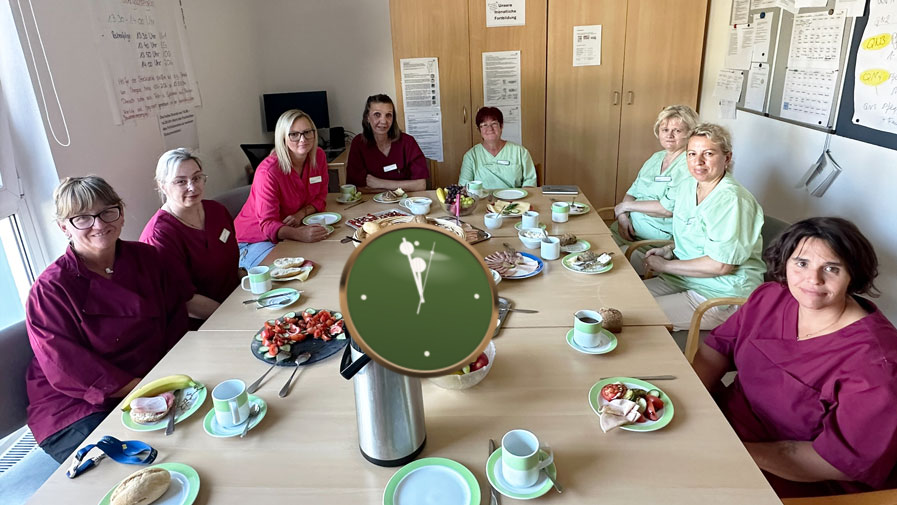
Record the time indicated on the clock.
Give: 11:58:03
